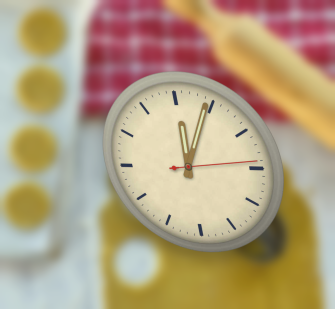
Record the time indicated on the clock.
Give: 12:04:14
